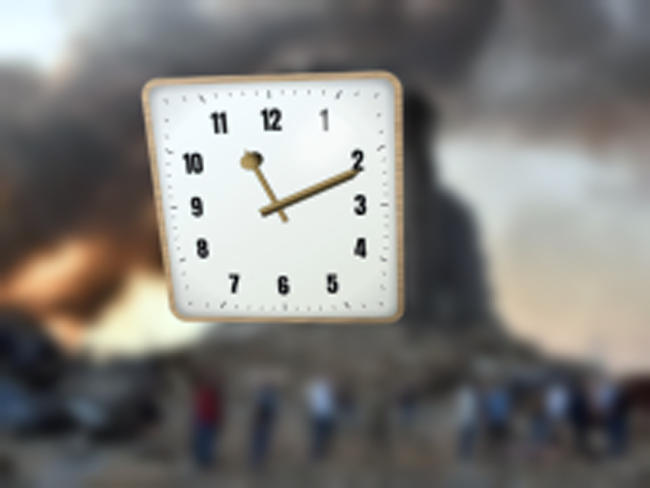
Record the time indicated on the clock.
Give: 11:11
